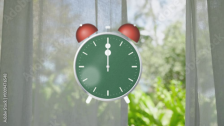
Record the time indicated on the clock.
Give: 12:00
